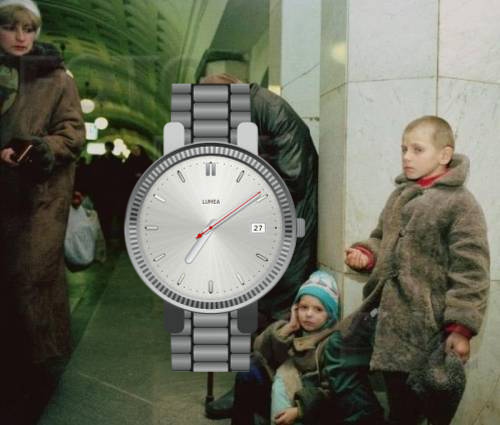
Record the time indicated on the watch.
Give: 7:09:09
